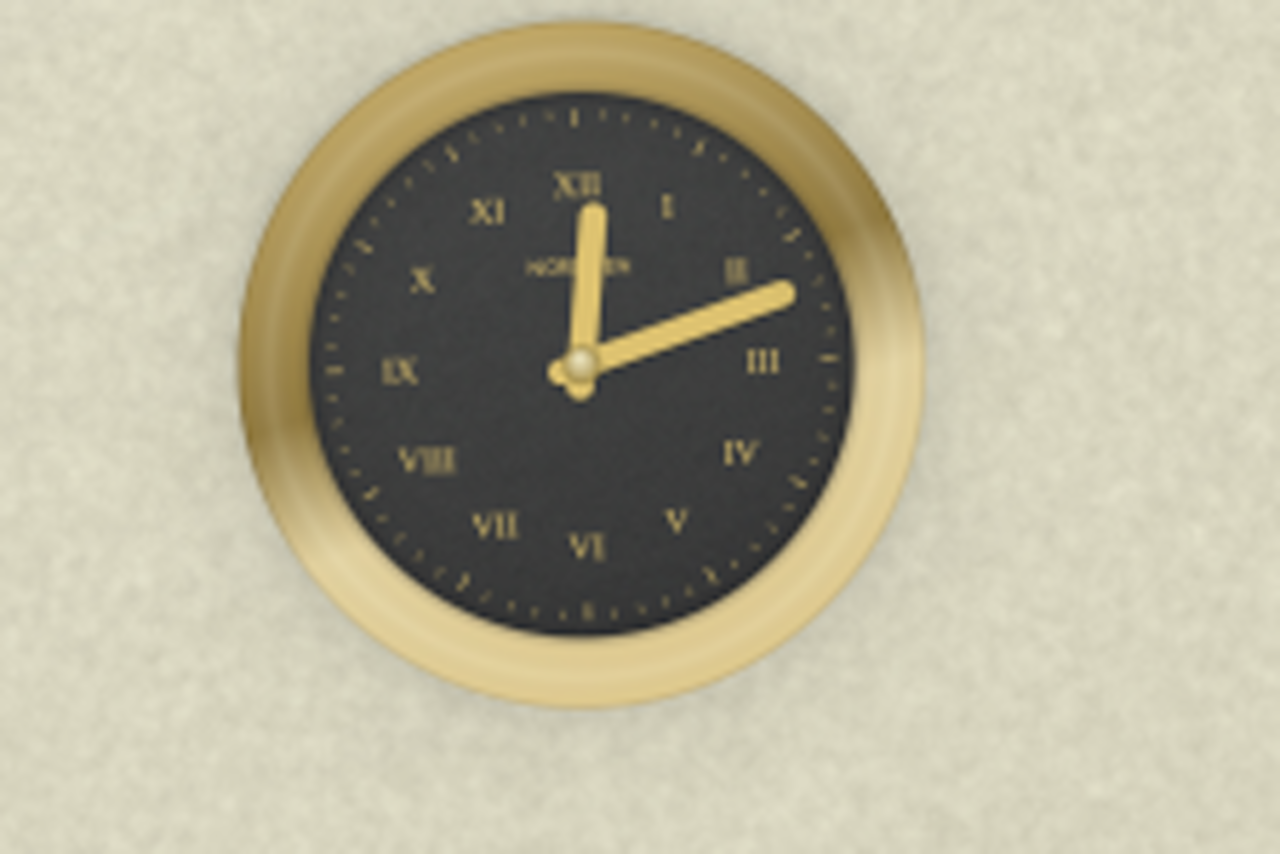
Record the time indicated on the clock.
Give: 12:12
